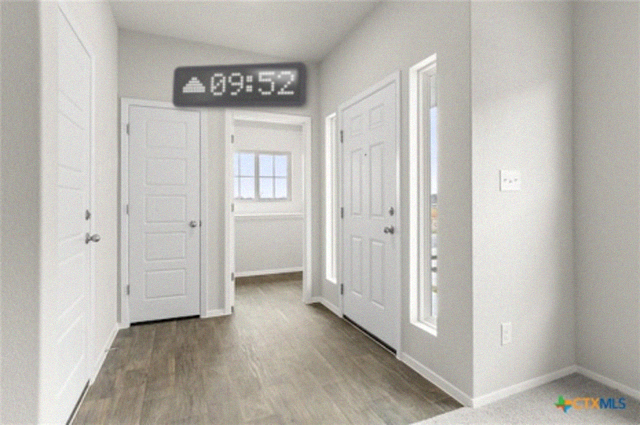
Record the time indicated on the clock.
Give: 9:52
